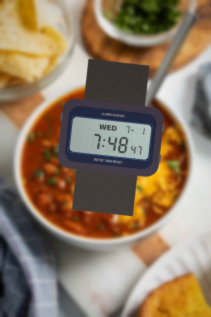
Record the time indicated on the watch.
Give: 7:48:47
